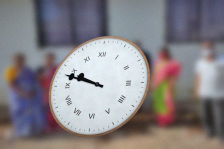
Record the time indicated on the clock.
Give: 9:48
